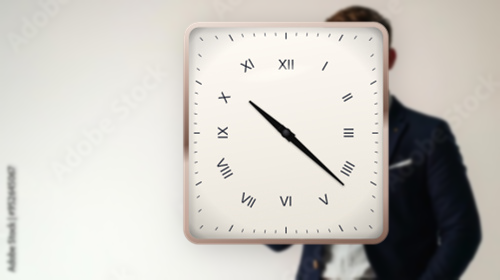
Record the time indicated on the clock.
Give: 10:22
